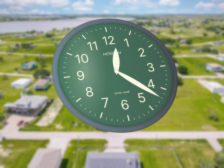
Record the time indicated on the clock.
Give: 12:22
